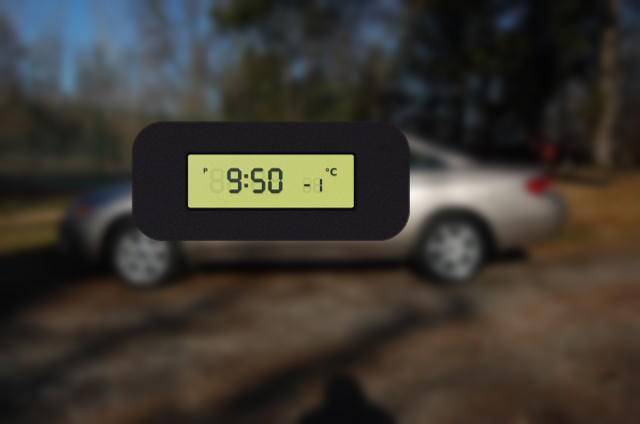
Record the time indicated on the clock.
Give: 9:50
